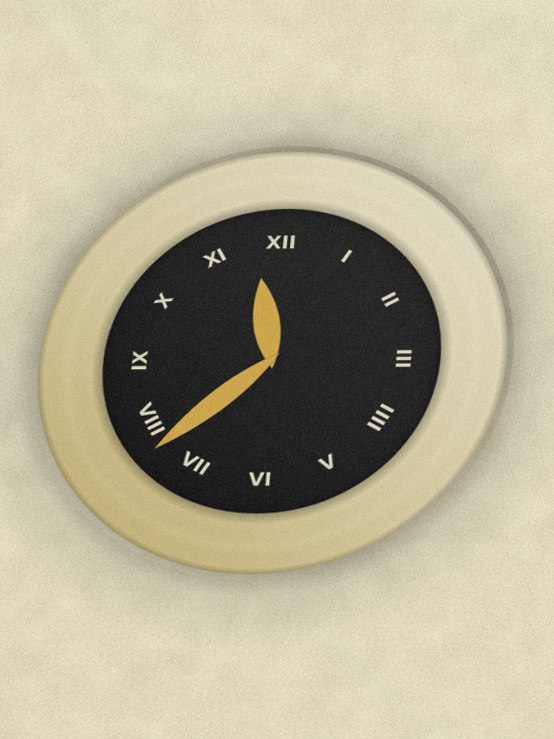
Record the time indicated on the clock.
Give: 11:38
